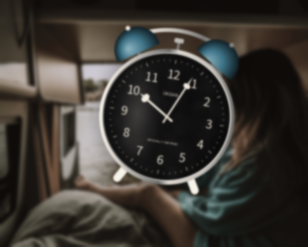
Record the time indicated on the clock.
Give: 10:04
